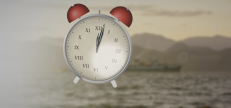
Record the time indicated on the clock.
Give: 12:02
